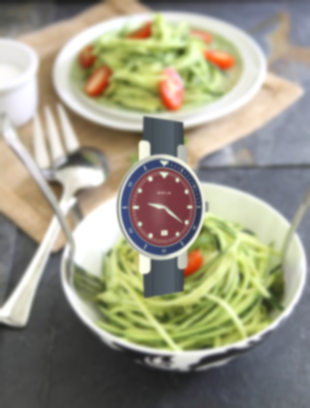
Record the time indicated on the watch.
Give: 9:21
